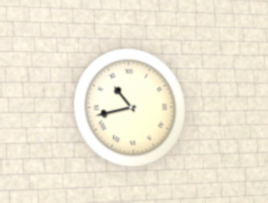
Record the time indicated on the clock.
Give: 10:43
